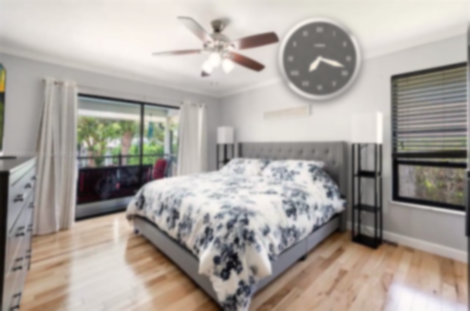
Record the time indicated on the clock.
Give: 7:18
